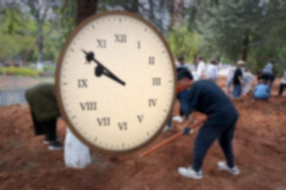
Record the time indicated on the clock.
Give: 9:51
